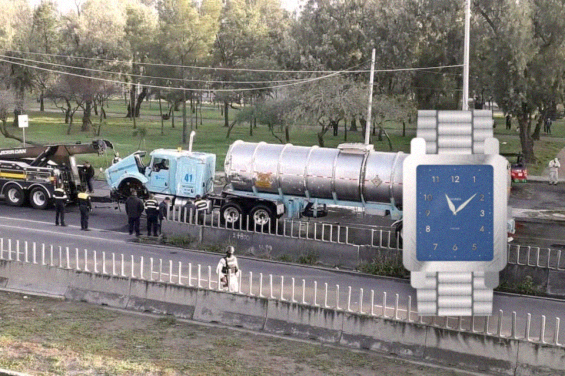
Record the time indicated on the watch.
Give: 11:08
